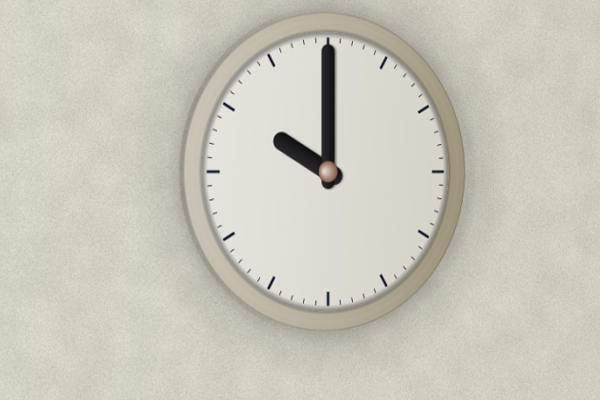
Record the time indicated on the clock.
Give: 10:00
